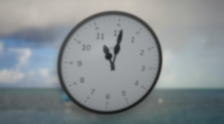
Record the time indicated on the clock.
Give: 11:01
